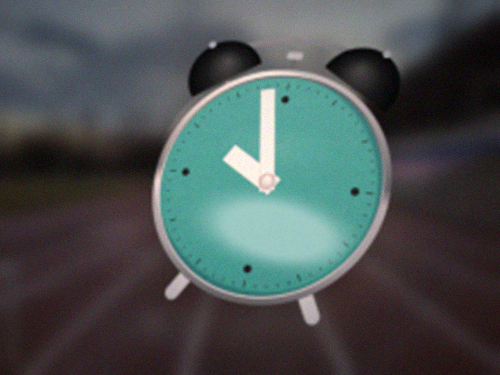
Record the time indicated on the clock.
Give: 9:58
